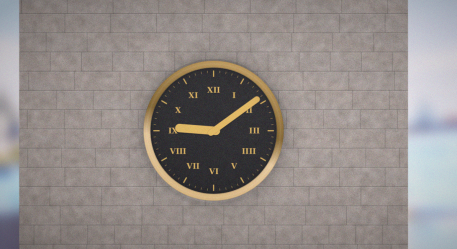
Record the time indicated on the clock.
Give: 9:09
